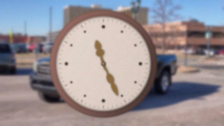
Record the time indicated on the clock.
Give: 11:26
